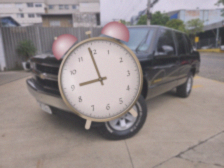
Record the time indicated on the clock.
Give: 8:59
